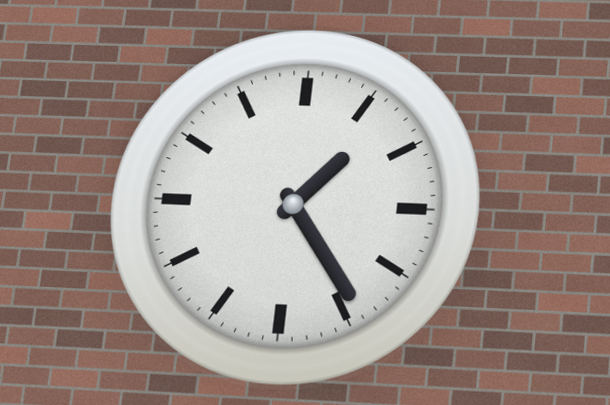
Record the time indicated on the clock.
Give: 1:24
